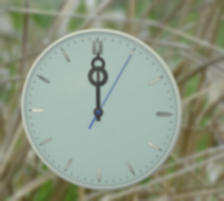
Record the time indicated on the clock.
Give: 12:00:05
